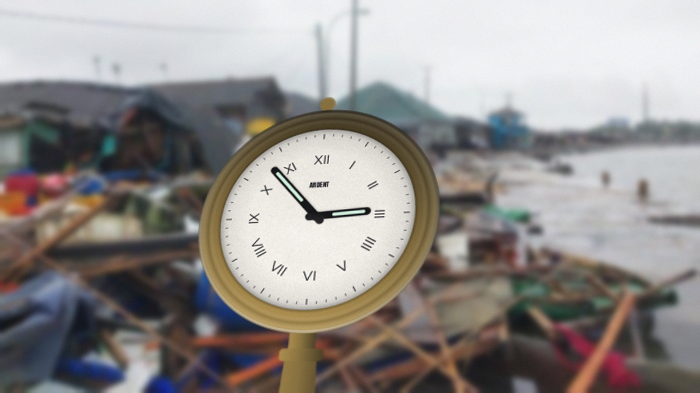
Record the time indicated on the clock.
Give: 2:53
